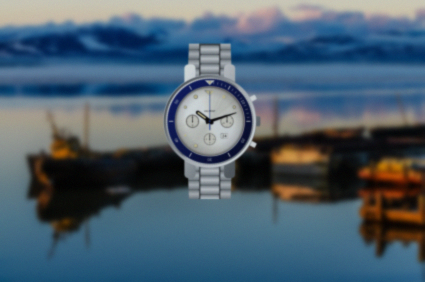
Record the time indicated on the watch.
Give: 10:12
